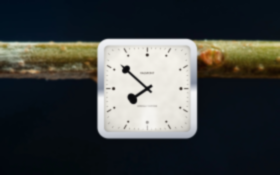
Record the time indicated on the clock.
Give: 7:52
